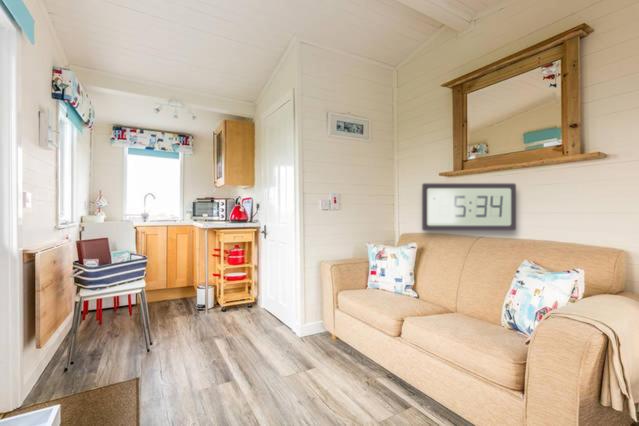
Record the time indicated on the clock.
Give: 5:34
